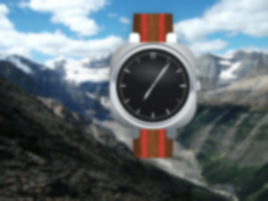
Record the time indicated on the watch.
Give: 7:06
